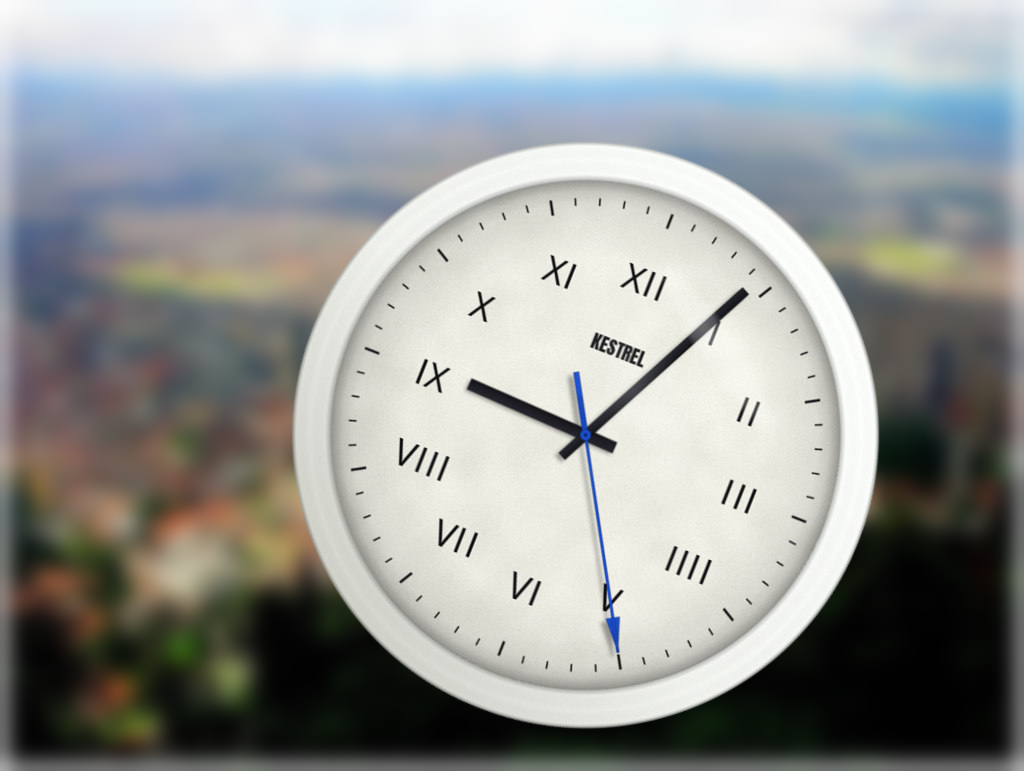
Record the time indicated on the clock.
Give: 9:04:25
